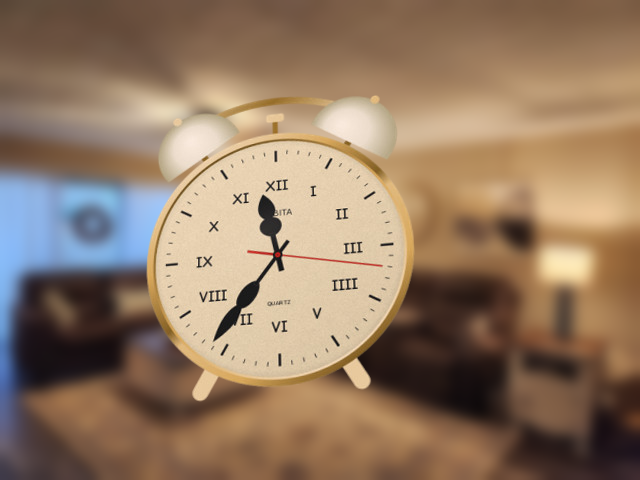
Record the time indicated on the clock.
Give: 11:36:17
